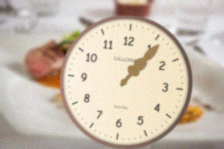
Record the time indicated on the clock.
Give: 1:06
